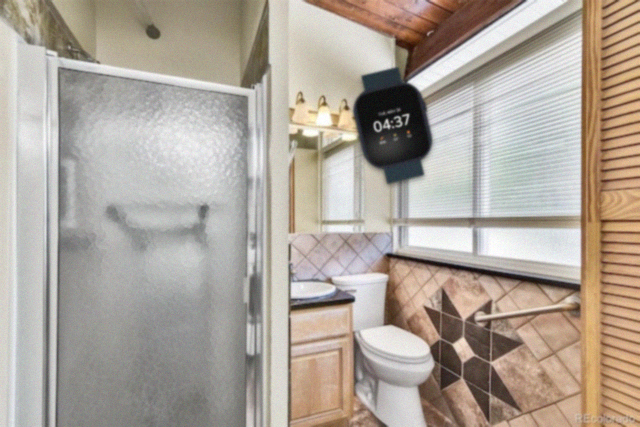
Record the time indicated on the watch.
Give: 4:37
